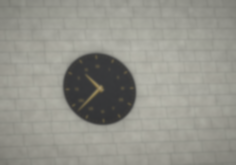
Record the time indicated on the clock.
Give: 10:38
